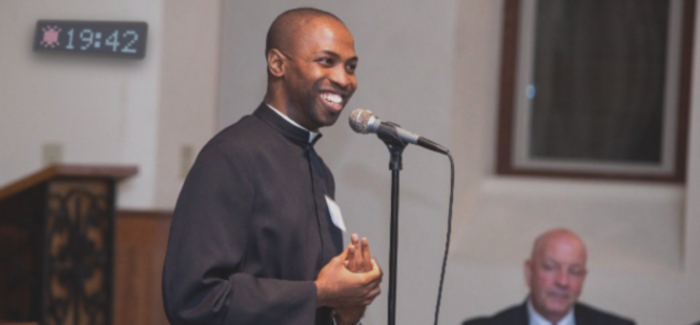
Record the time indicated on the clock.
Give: 19:42
